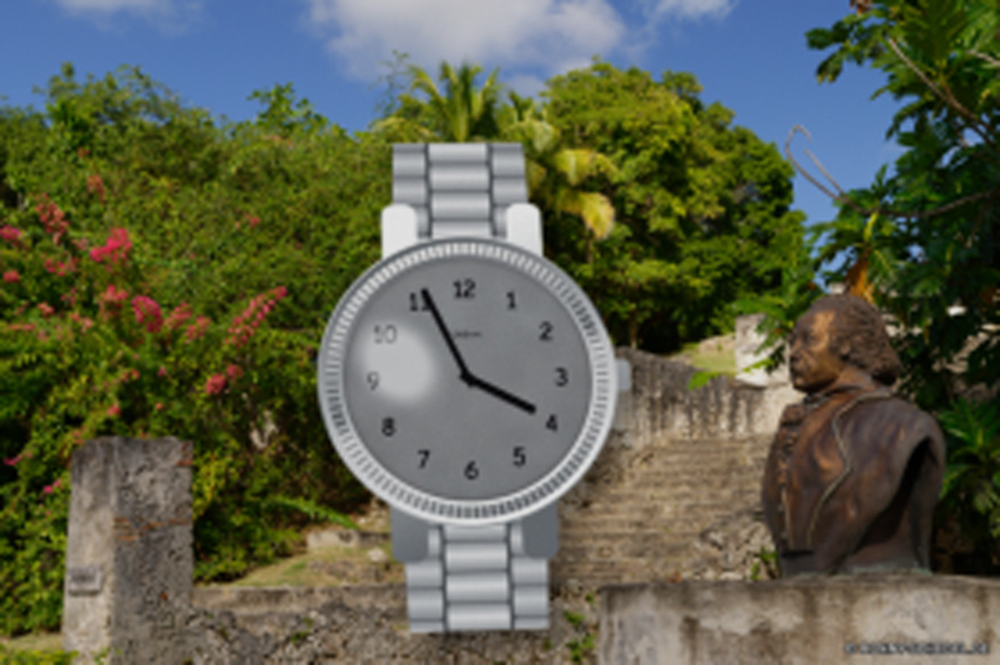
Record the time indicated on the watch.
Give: 3:56
